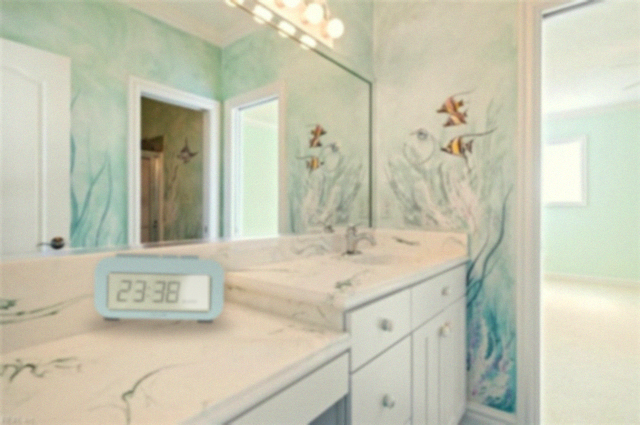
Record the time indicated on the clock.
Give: 23:38
